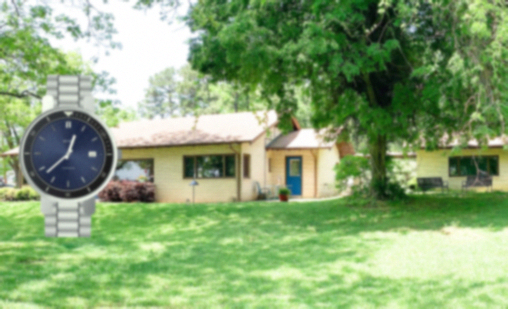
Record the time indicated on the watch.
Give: 12:38
